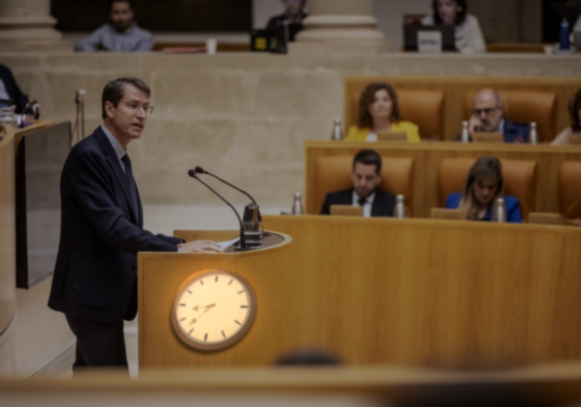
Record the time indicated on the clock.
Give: 8:37
